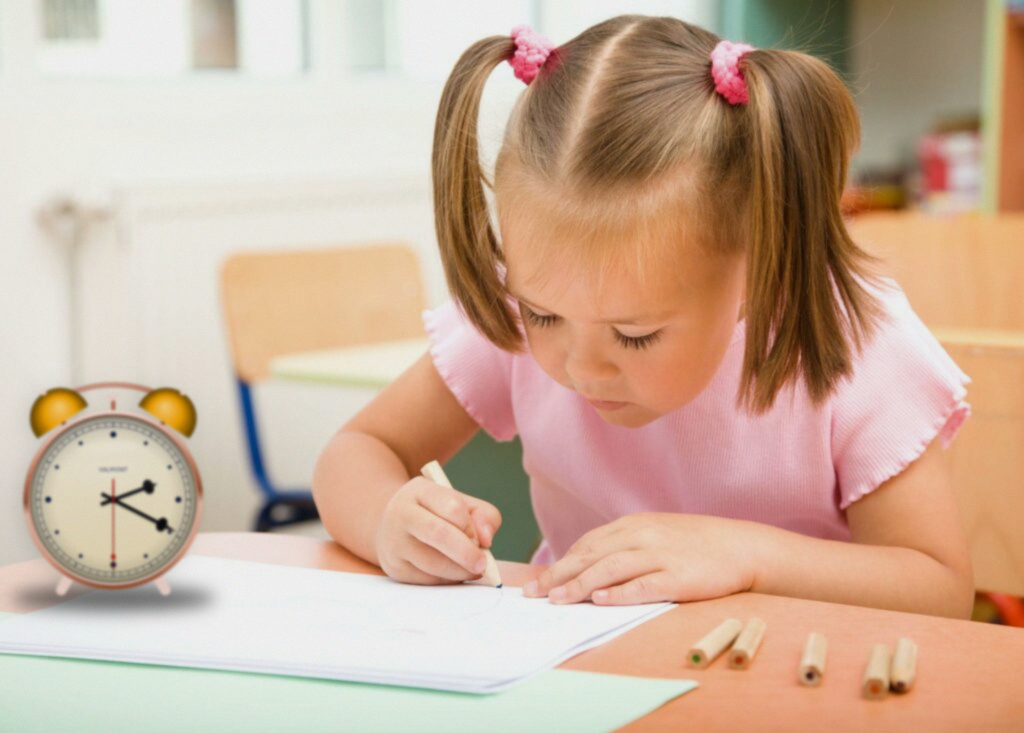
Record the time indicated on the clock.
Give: 2:19:30
